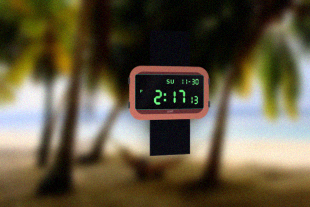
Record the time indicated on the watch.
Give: 2:17:13
